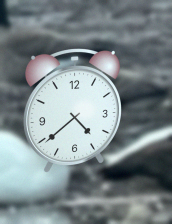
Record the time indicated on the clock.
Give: 4:39
